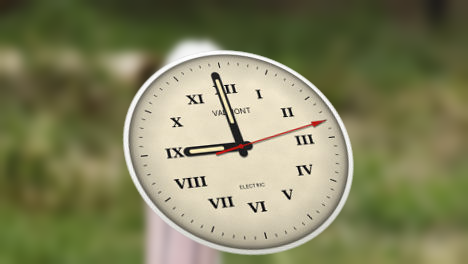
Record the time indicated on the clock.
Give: 8:59:13
